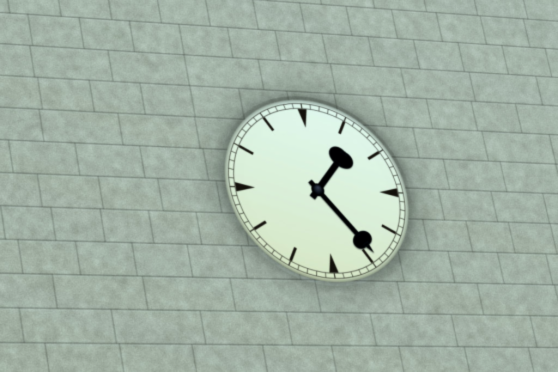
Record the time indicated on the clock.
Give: 1:24
